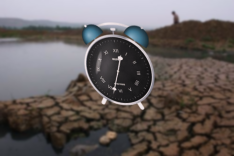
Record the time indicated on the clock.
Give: 12:33
